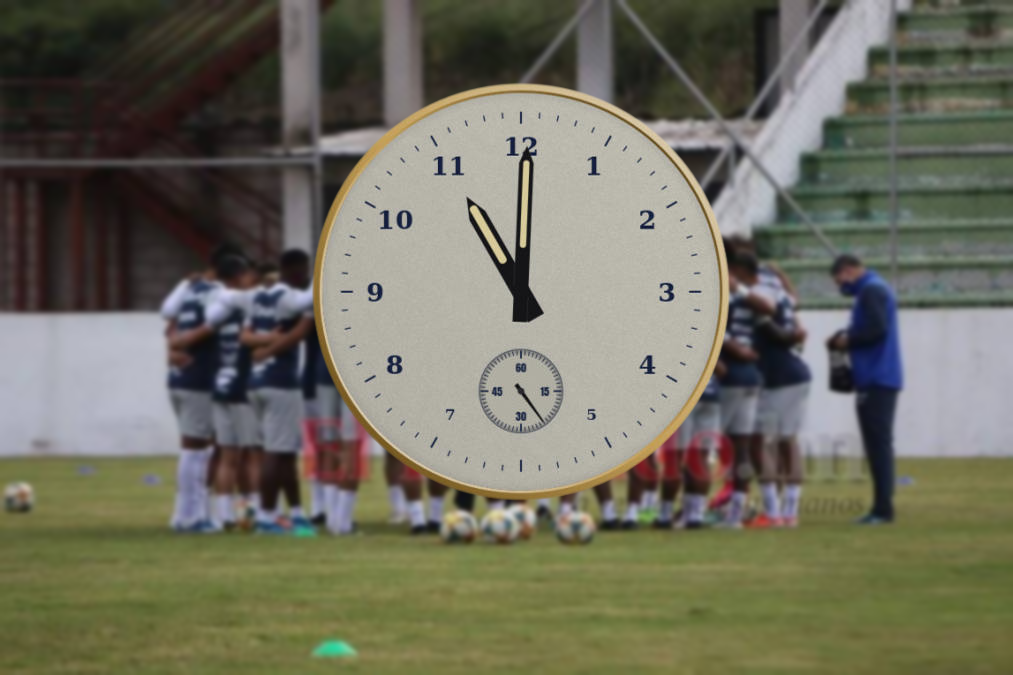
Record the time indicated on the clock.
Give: 11:00:24
